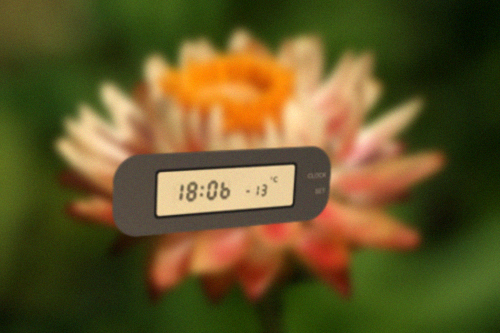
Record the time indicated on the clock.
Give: 18:06
